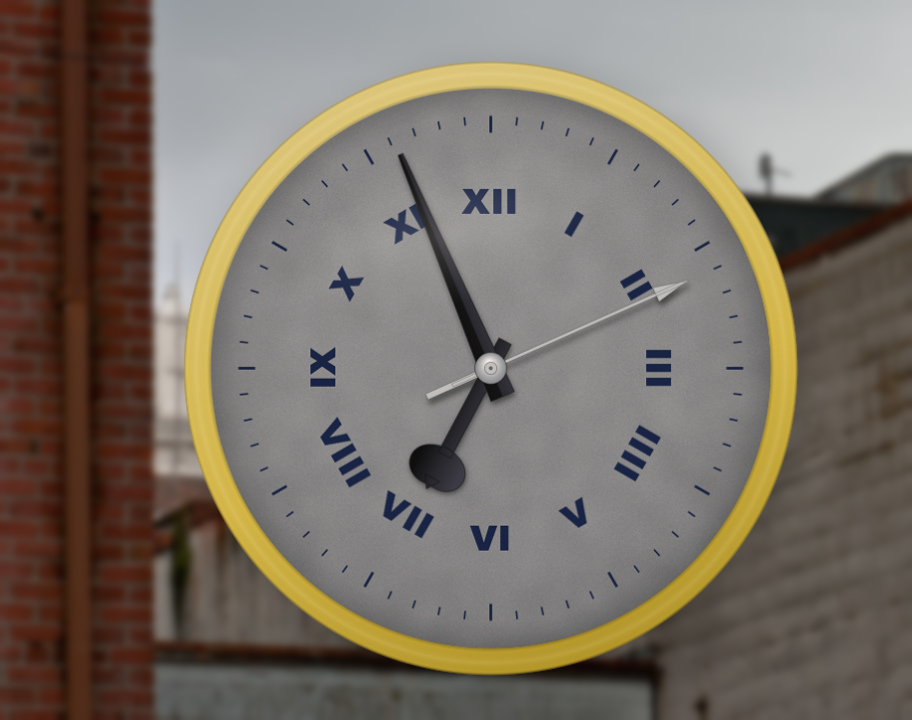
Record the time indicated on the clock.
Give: 6:56:11
